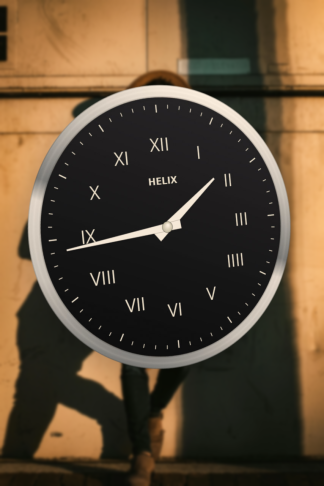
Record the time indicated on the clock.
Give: 1:44
